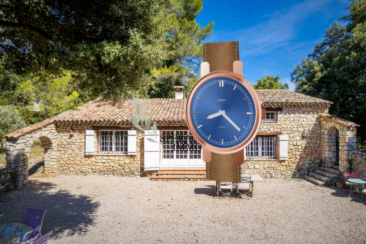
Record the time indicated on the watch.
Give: 8:22
